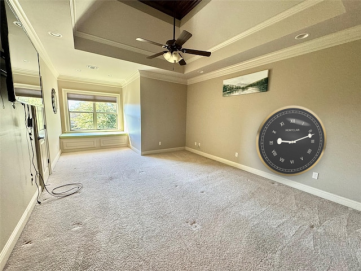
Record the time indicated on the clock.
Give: 9:12
